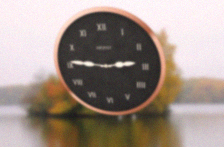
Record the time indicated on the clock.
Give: 2:46
